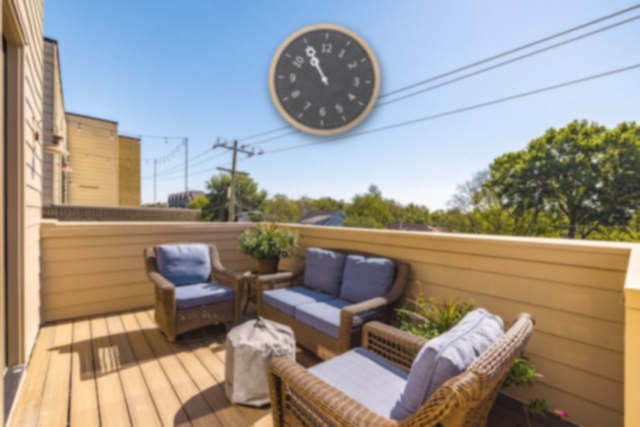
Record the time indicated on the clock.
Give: 10:55
